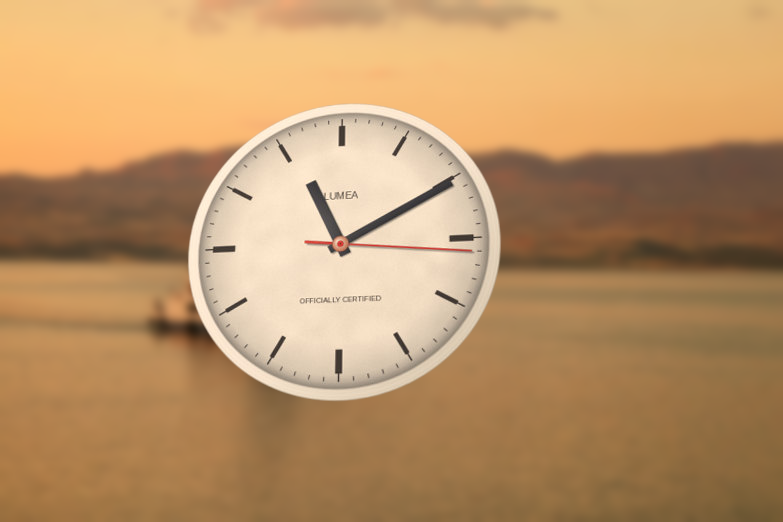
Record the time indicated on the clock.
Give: 11:10:16
